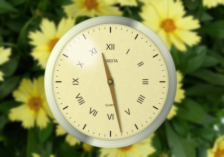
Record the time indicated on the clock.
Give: 11:28
